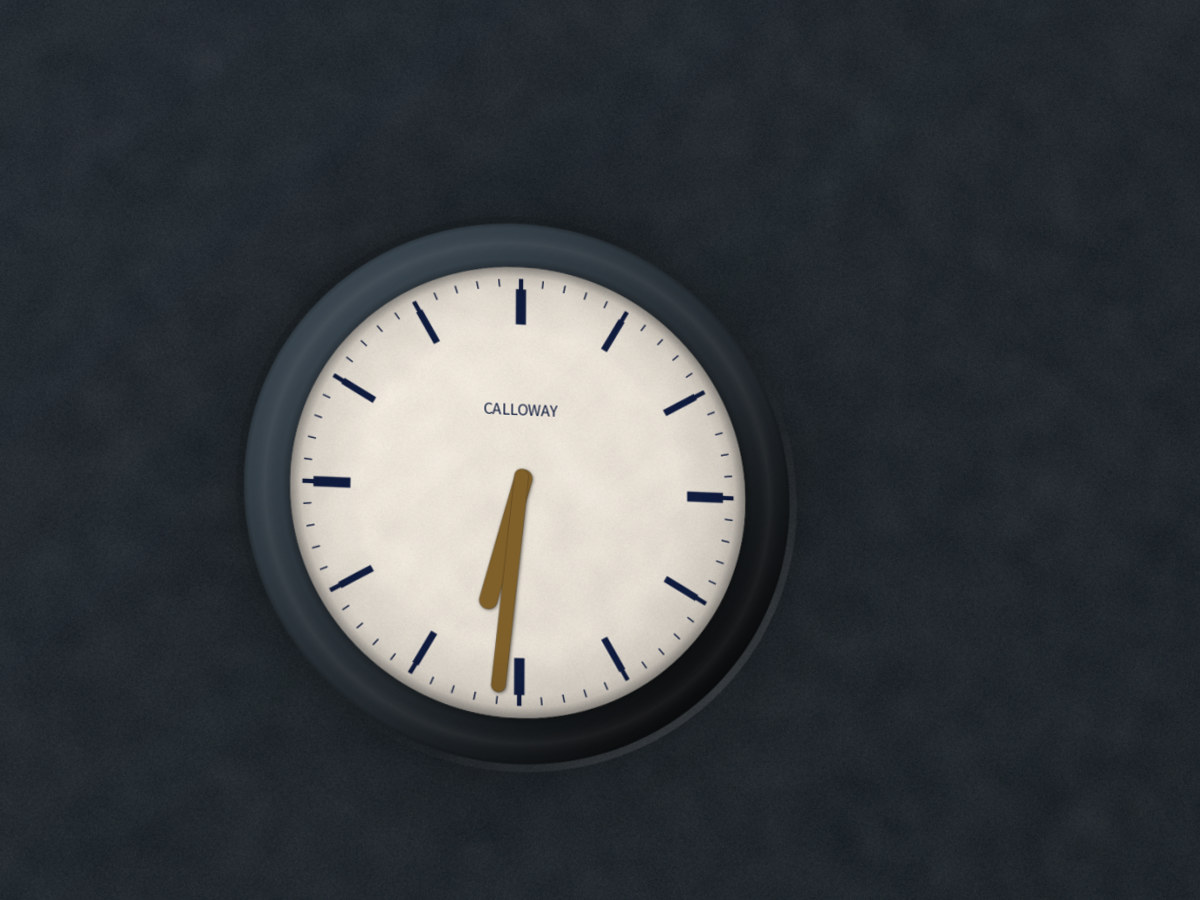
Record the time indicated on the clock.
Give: 6:31
